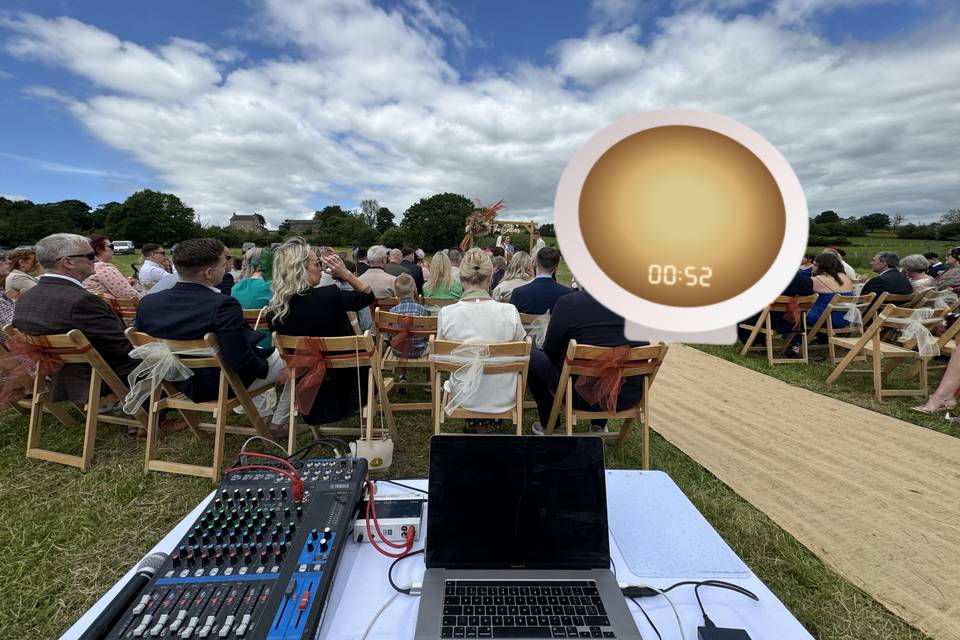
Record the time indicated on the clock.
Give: 0:52
